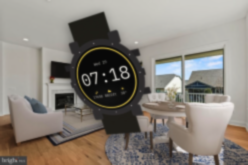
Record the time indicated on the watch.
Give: 7:18
